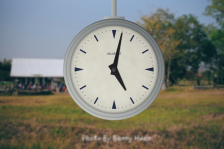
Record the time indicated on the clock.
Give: 5:02
